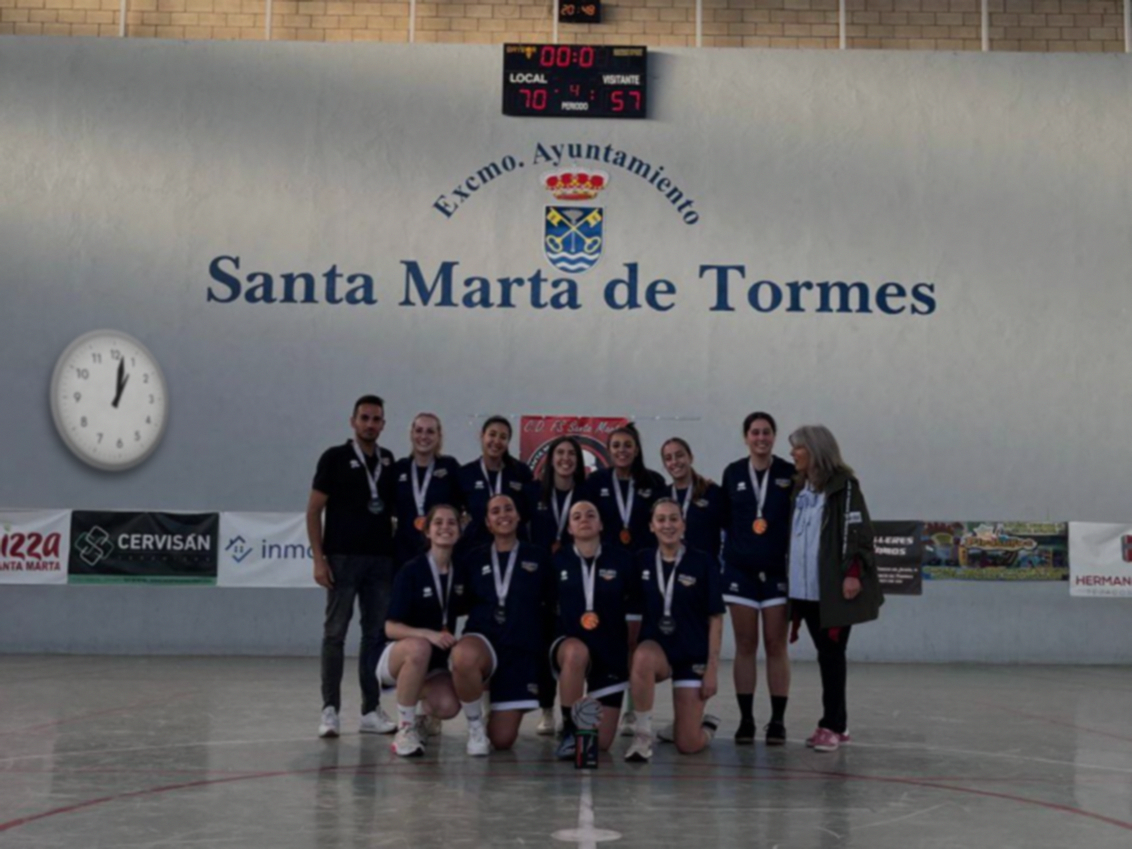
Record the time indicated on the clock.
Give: 1:02
